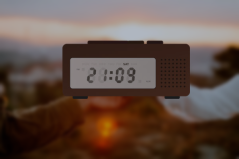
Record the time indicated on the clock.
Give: 21:09
